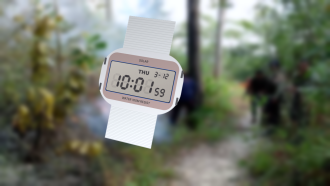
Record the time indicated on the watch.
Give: 10:01:59
